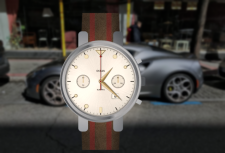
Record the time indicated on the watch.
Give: 1:22
